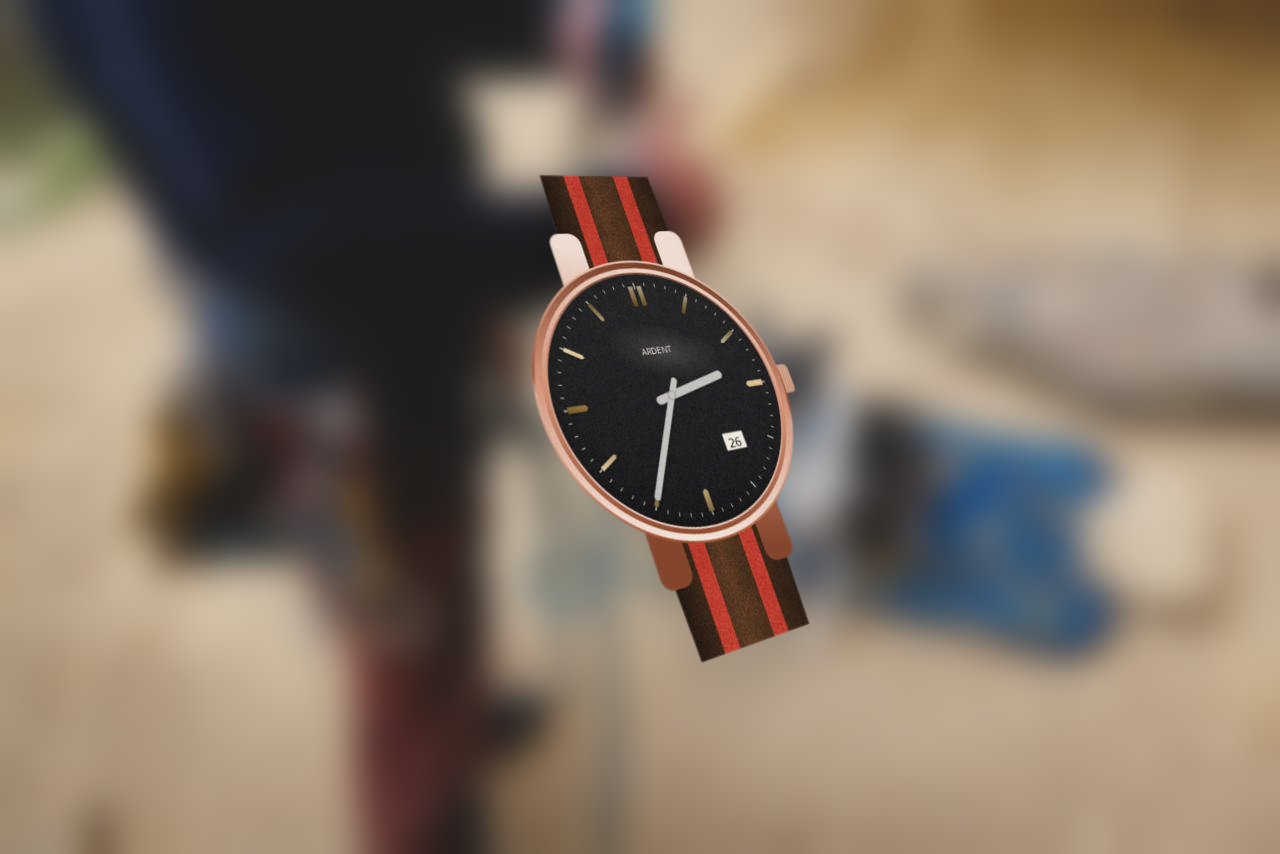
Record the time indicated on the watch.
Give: 2:35
